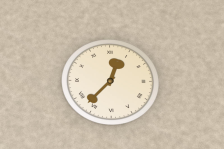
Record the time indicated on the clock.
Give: 12:37
